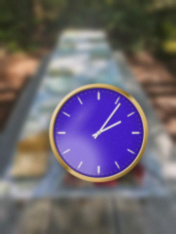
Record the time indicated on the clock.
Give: 2:06
